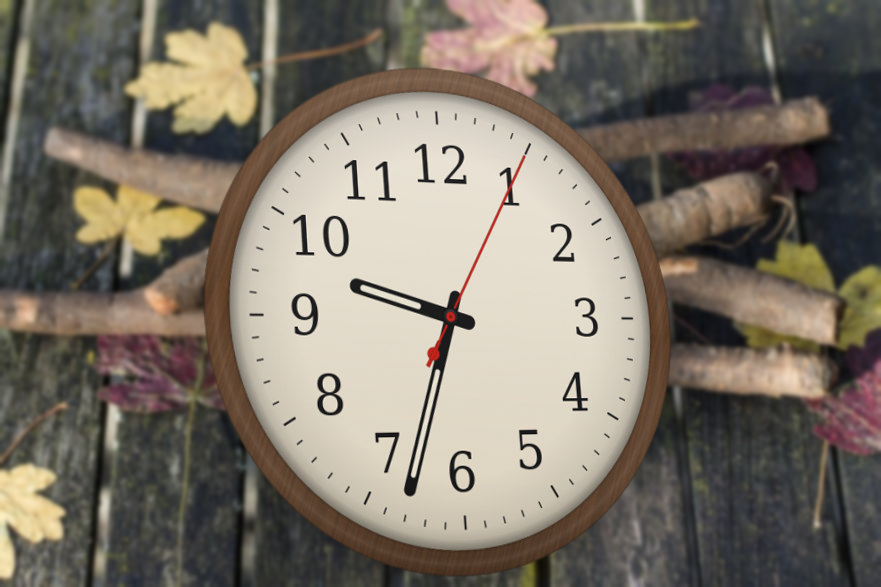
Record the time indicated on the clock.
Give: 9:33:05
